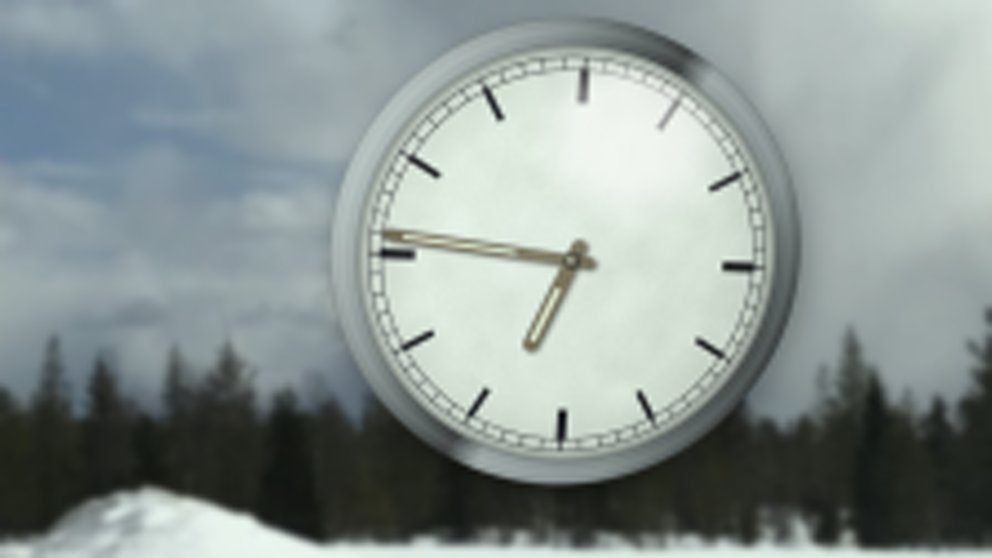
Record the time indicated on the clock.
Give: 6:46
